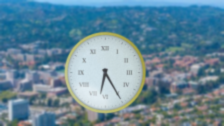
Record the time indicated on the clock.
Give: 6:25
